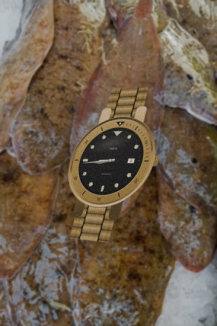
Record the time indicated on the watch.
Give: 8:44
